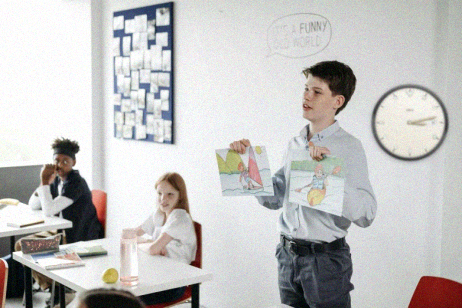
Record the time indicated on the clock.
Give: 3:13
